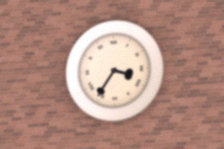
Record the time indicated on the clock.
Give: 3:36
